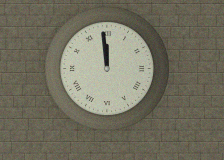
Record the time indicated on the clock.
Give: 11:59
